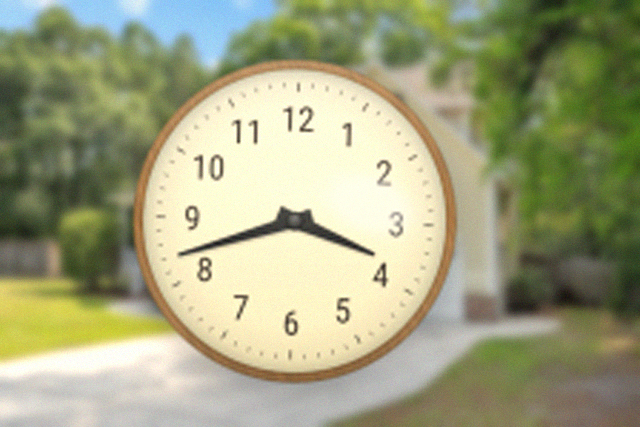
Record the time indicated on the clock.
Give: 3:42
